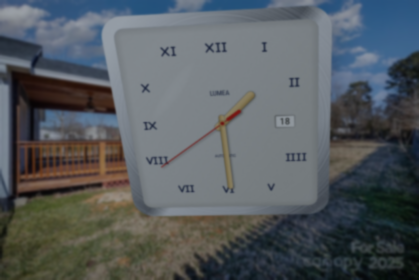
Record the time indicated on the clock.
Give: 1:29:39
